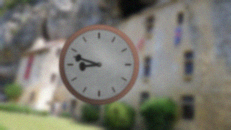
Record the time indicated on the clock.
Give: 8:48
